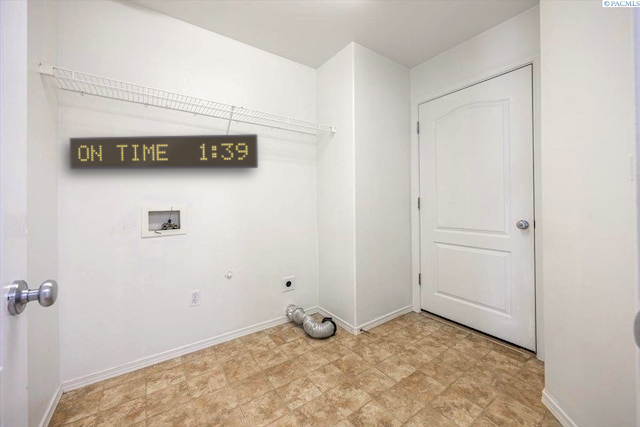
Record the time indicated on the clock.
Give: 1:39
